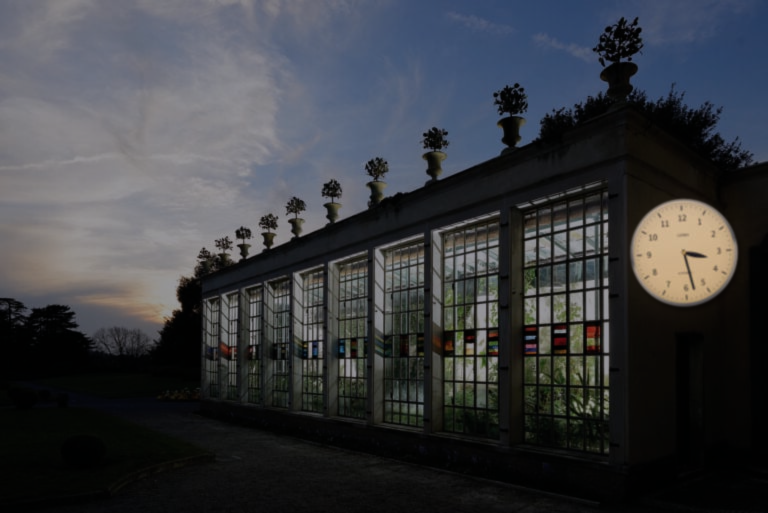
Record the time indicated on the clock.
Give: 3:28
